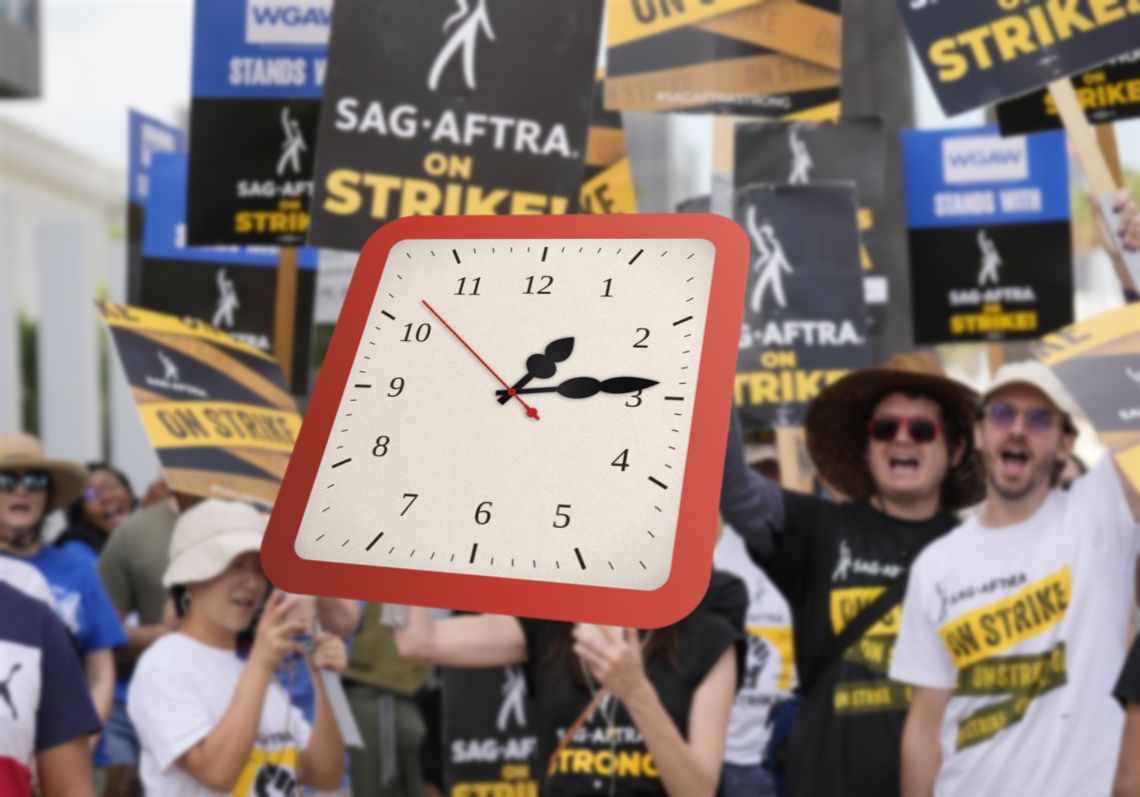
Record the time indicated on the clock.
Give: 1:13:52
